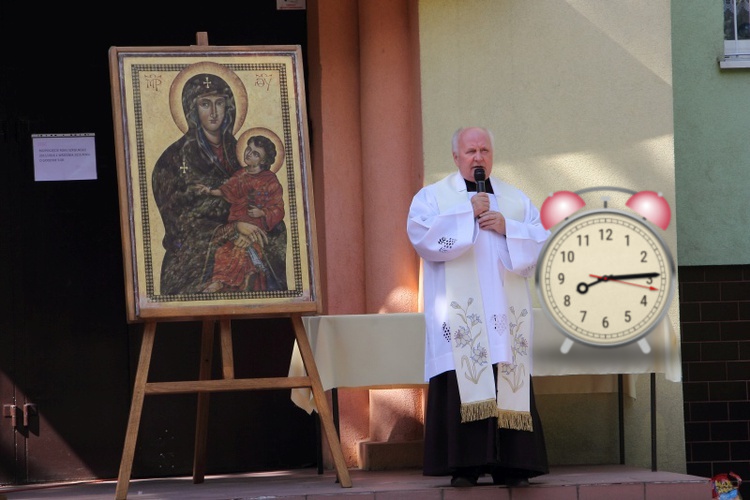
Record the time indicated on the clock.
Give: 8:14:17
